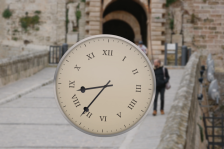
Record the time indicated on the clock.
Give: 8:36
